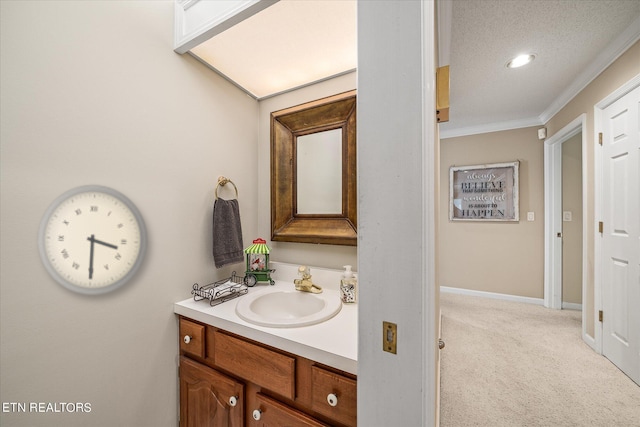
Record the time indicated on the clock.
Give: 3:30
